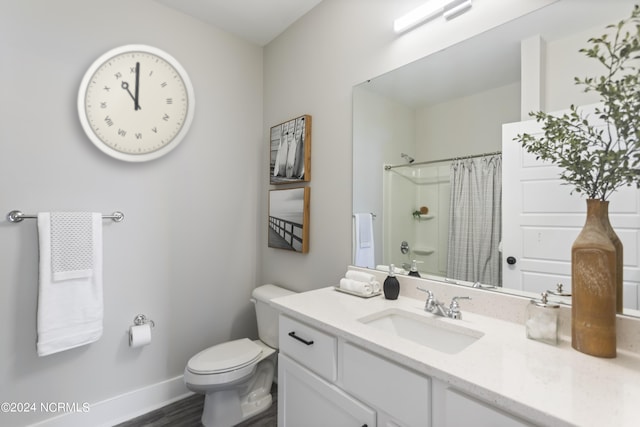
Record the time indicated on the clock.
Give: 11:01
